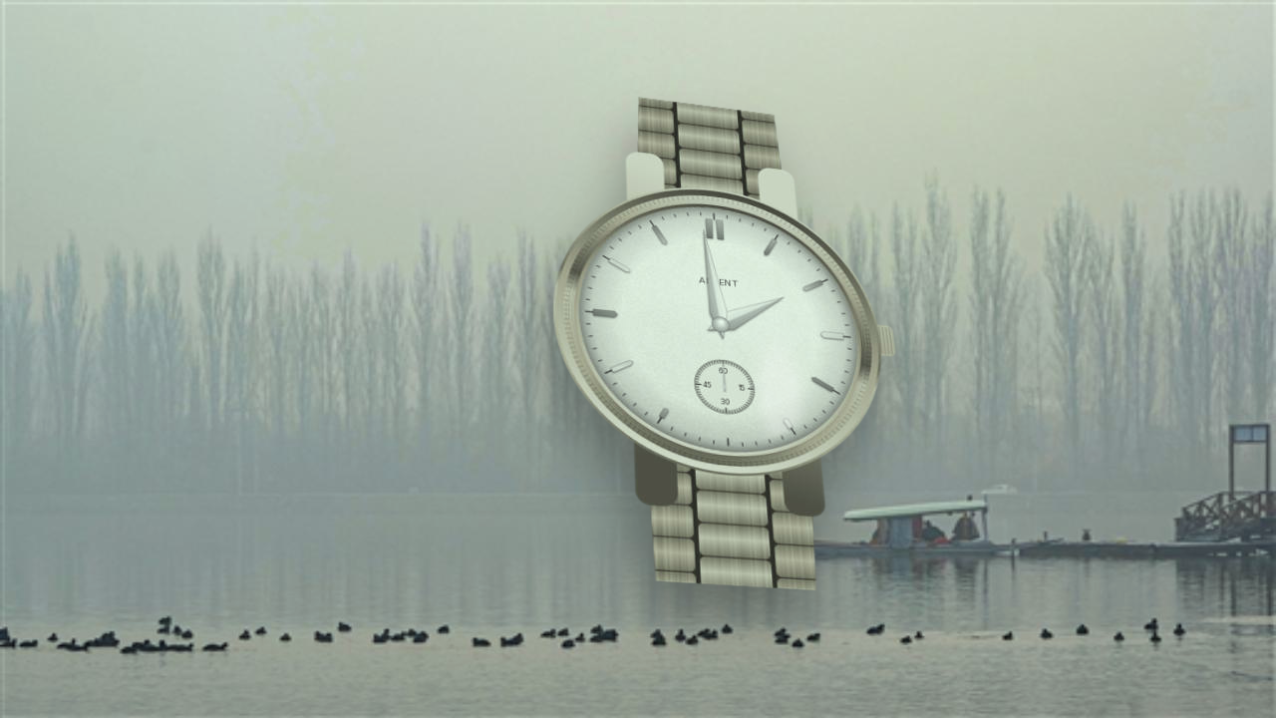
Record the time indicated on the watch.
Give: 1:59
